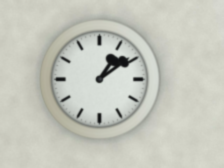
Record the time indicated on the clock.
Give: 1:09
